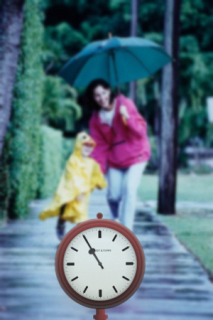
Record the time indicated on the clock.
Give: 10:55
